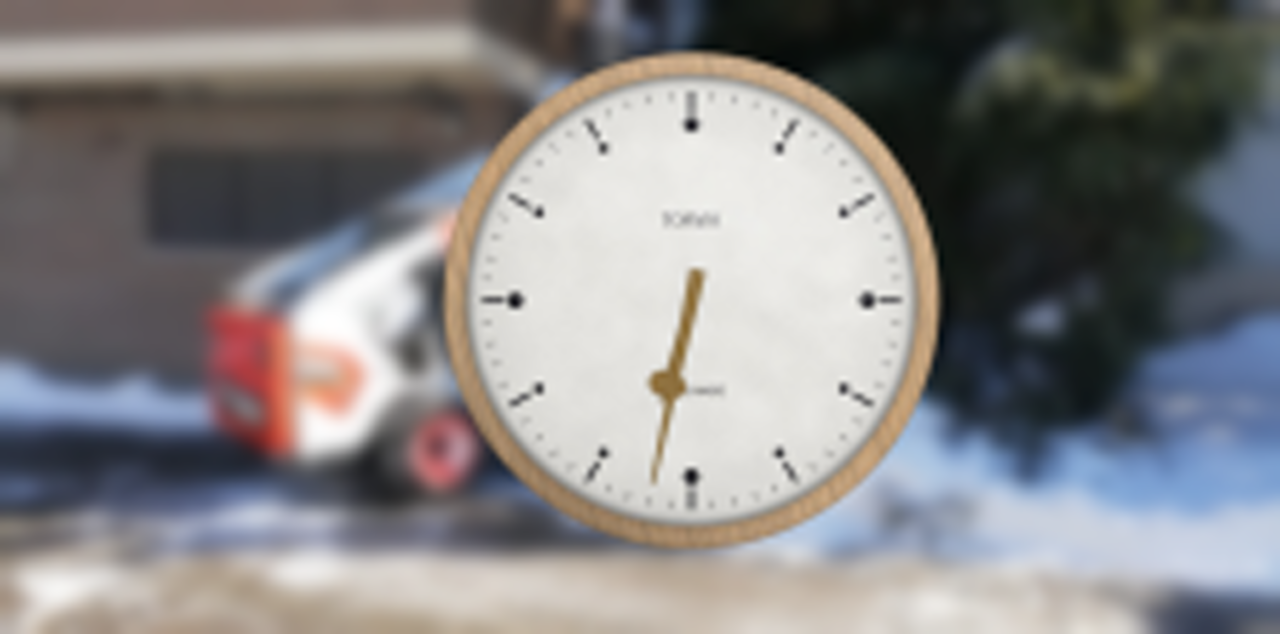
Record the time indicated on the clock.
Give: 6:32
